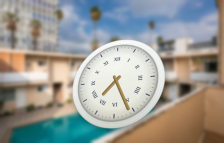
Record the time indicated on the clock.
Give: 7:26
